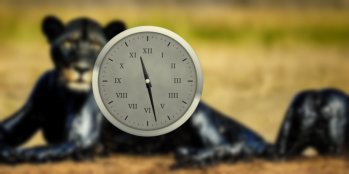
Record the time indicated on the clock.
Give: 11:28
